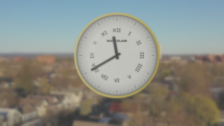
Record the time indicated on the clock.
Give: 11:40
